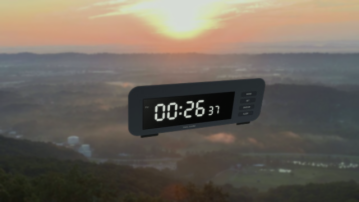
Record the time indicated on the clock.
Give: 0:26:37
